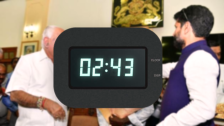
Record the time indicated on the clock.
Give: 2:43
